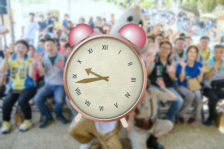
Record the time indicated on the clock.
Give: 9:43
